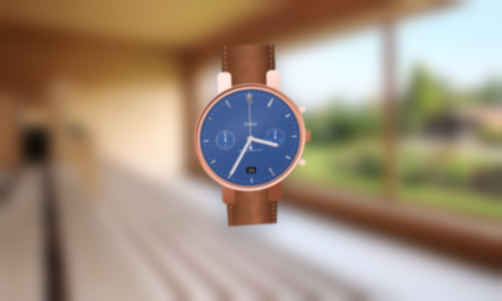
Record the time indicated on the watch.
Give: 3:35
